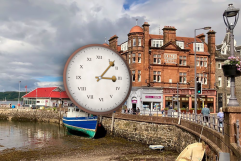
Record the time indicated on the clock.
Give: 3:07
